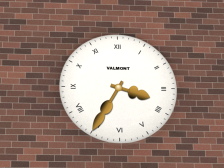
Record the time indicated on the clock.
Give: 3:35
